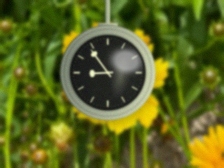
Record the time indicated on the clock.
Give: 8:54
